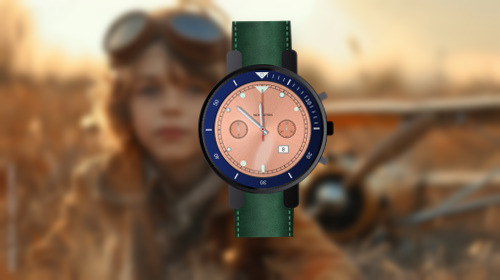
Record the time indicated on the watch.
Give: 11:52
